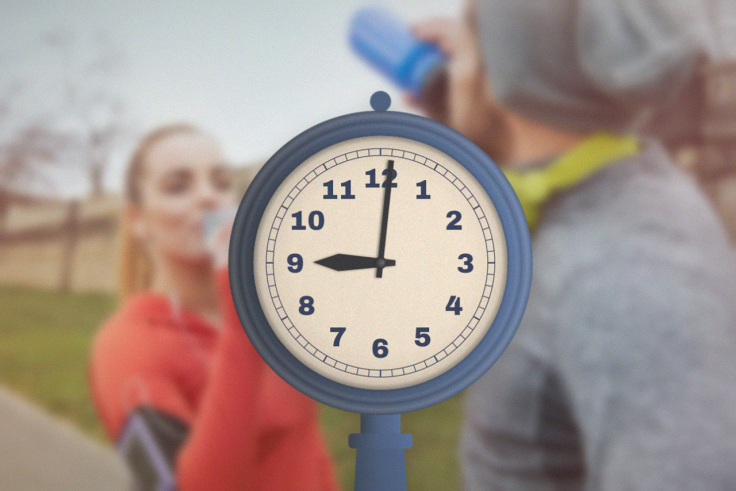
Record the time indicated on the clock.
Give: 9:01
